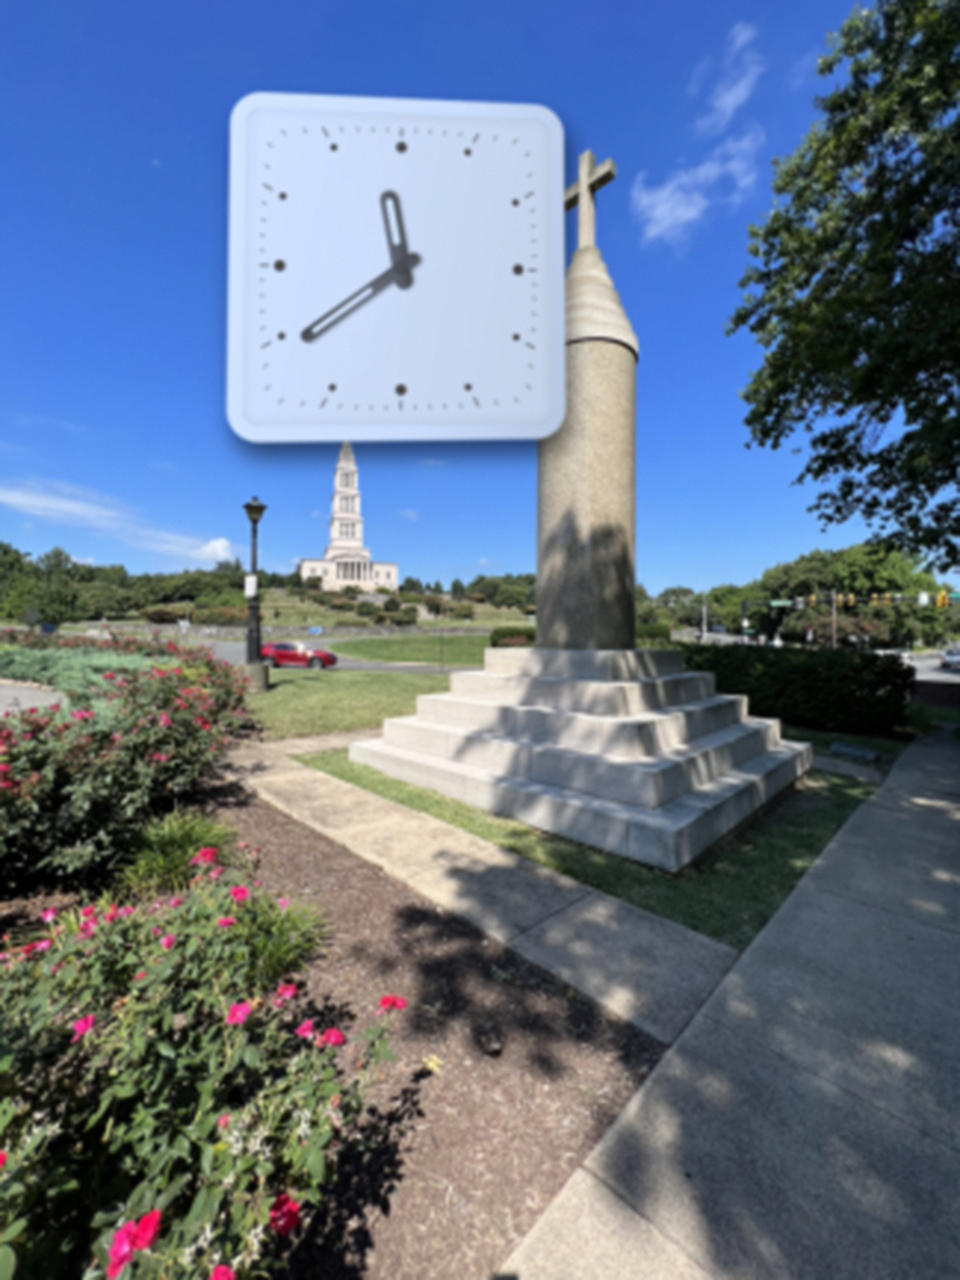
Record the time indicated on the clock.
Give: 11:39
